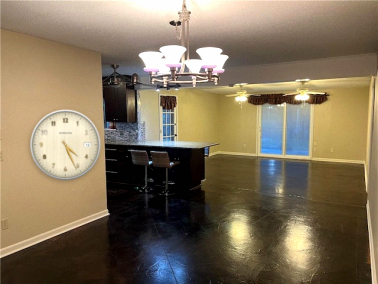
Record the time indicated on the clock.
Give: 4:26
